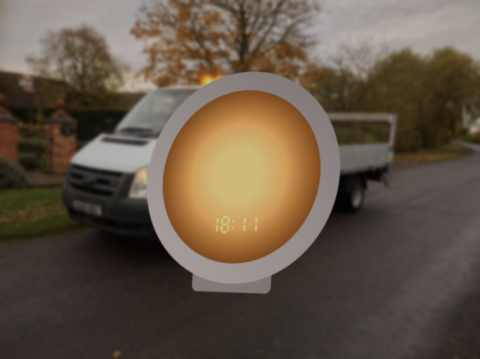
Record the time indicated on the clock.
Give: 18:11
